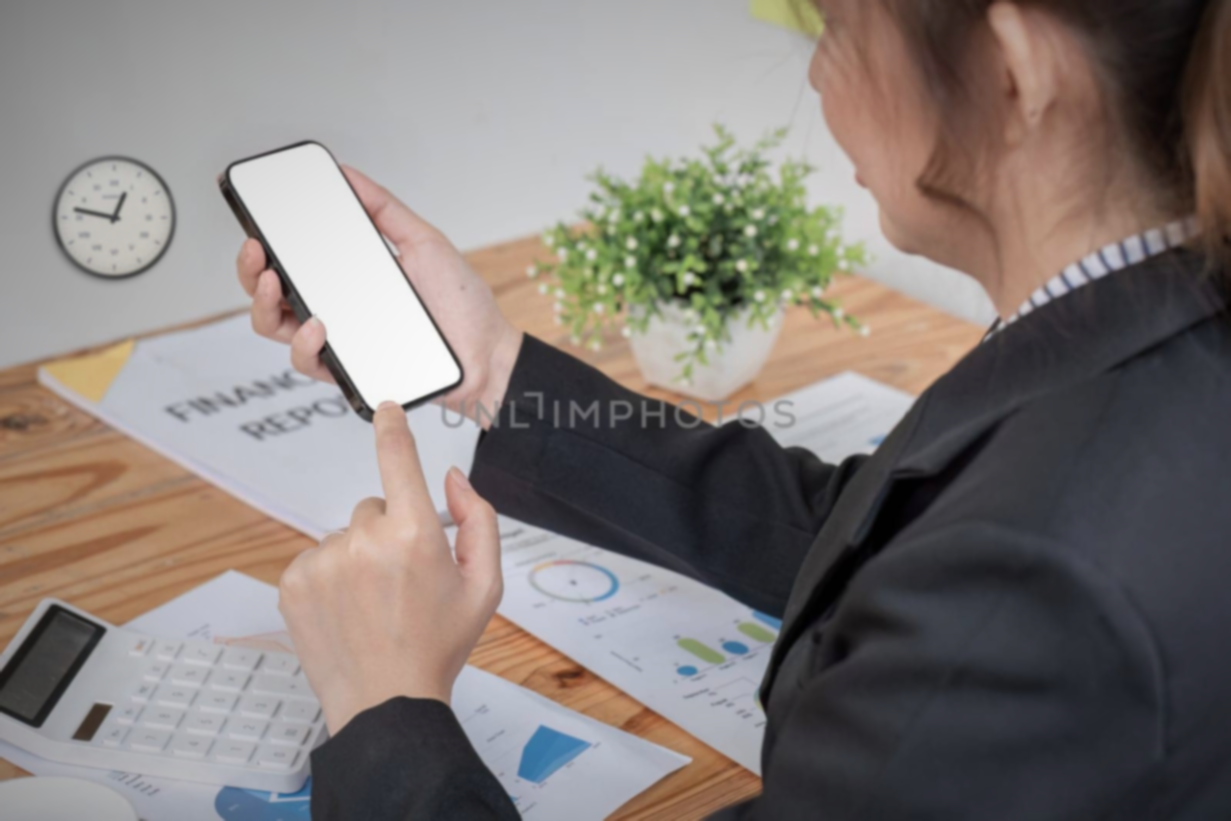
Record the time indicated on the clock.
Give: 12:47
